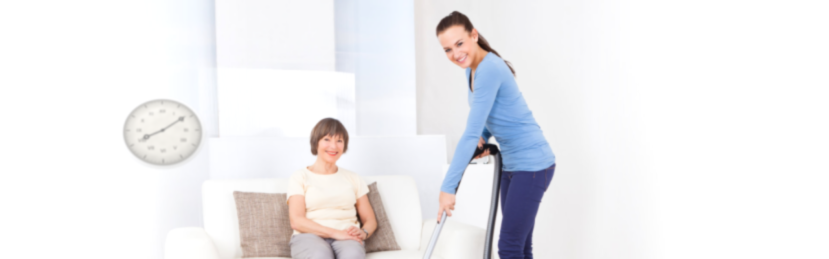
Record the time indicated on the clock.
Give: 8:09
